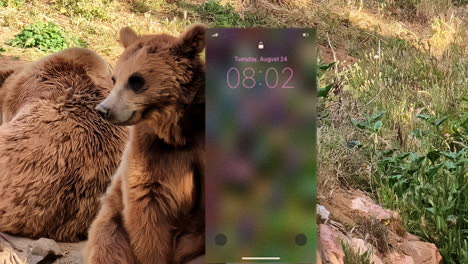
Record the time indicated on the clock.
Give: 8:02
